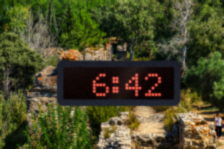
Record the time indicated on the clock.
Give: 6:42
